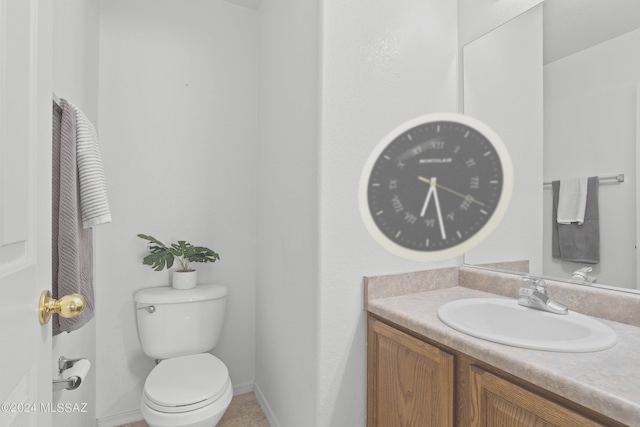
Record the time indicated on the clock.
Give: 6:27:19
